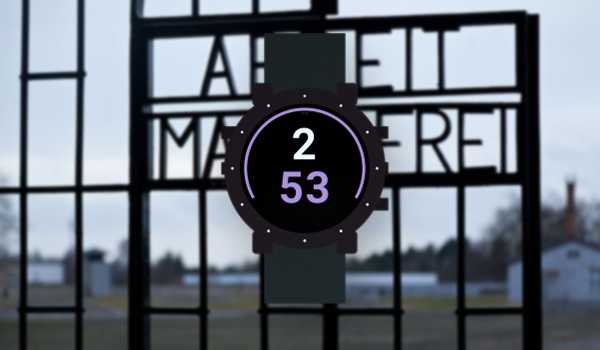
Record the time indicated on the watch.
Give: 2:53
